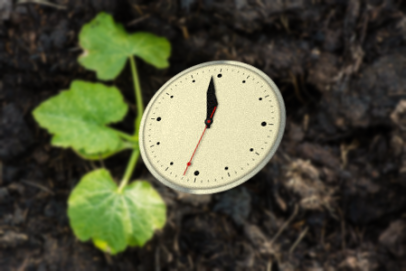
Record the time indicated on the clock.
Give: 11:58:32
